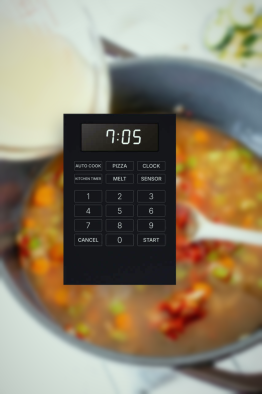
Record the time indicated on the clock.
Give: 7:05
